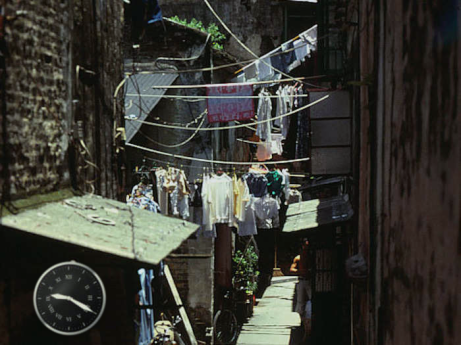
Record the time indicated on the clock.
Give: 9:20
